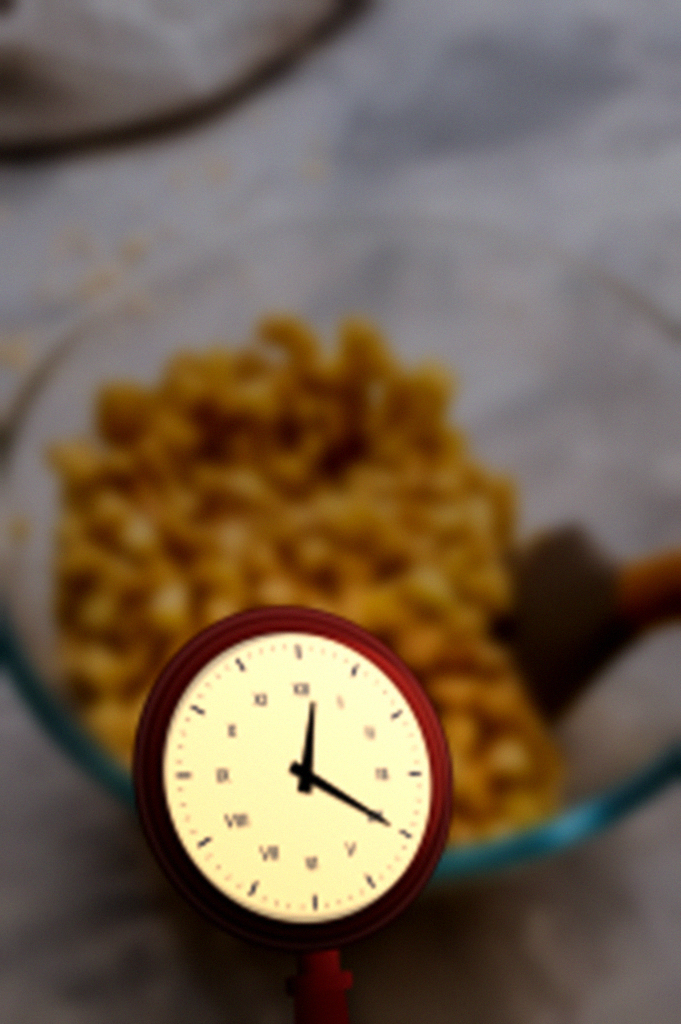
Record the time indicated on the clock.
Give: 12:20
